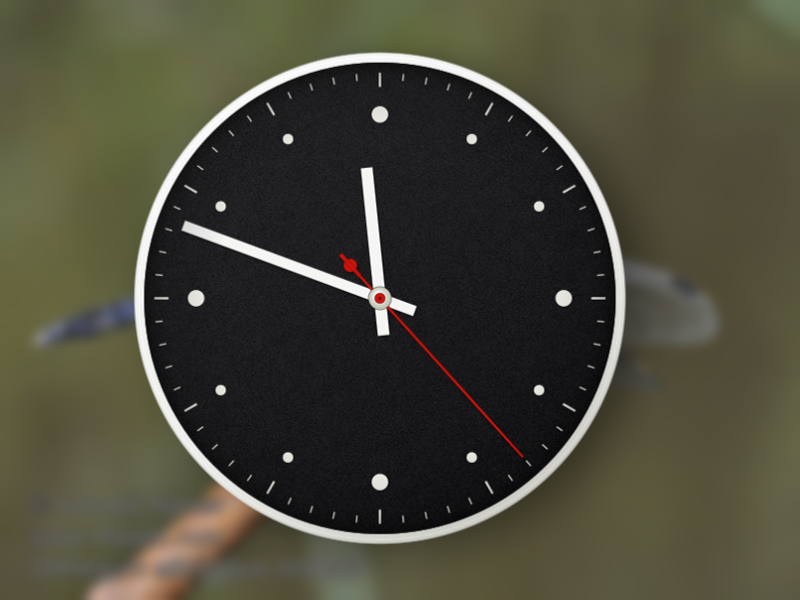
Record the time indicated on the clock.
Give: 11:48:23
